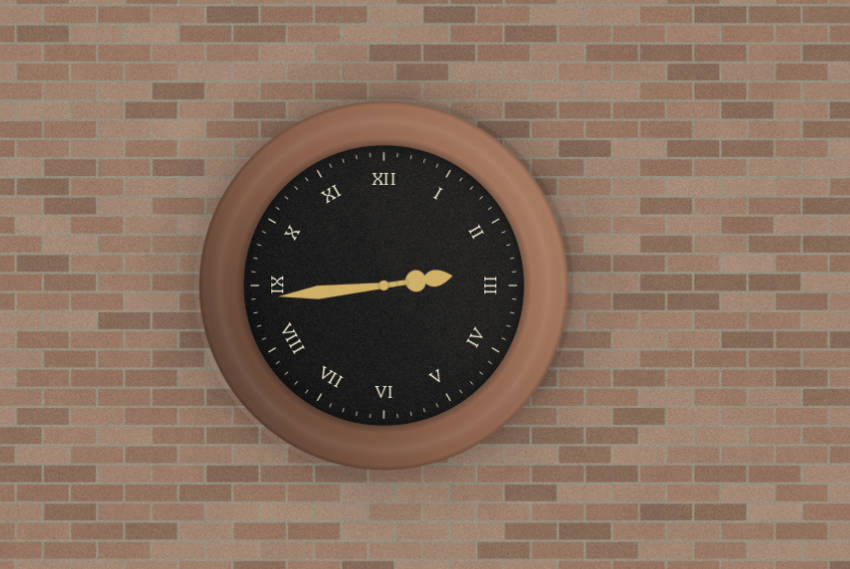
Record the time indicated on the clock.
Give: 2:44
